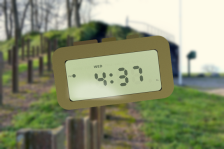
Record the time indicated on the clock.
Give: 4:37
